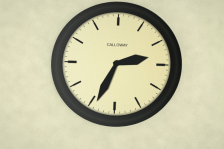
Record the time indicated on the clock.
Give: 2:34
